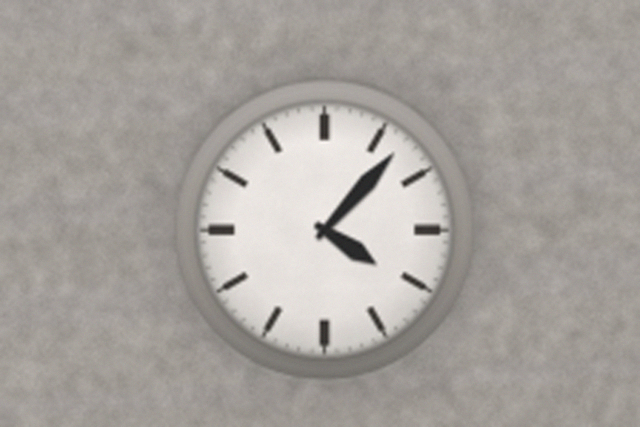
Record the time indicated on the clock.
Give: 4:07
